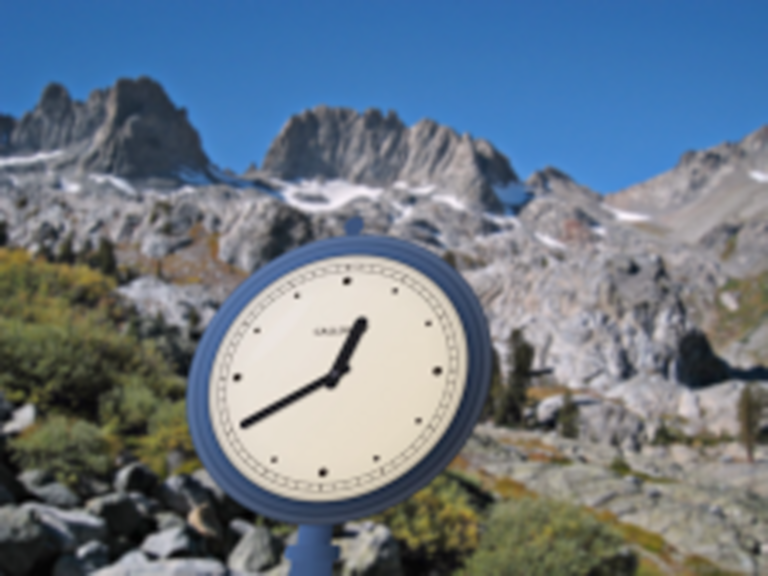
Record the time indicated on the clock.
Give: 12:40
